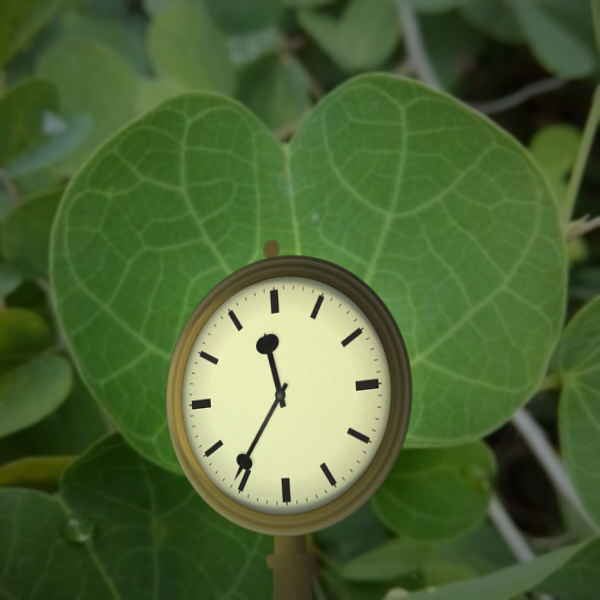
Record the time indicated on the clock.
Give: 11:36
